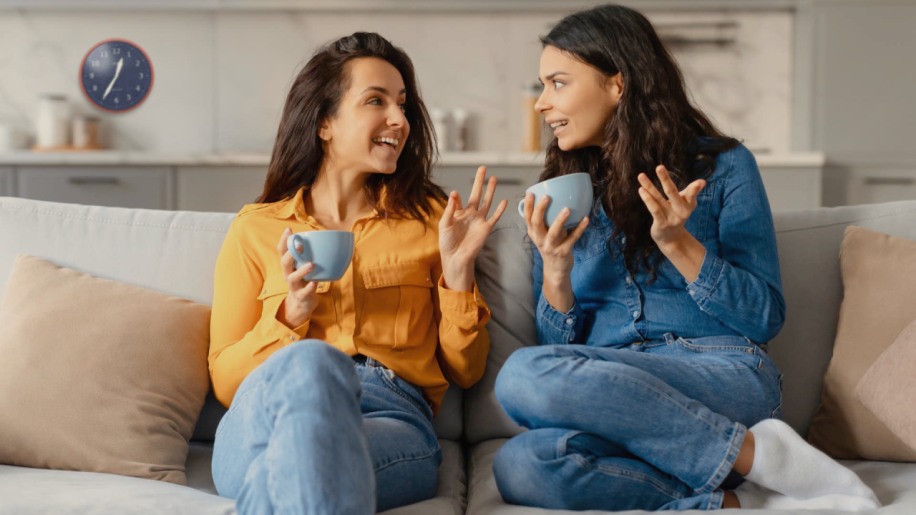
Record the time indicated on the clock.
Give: 12:35
